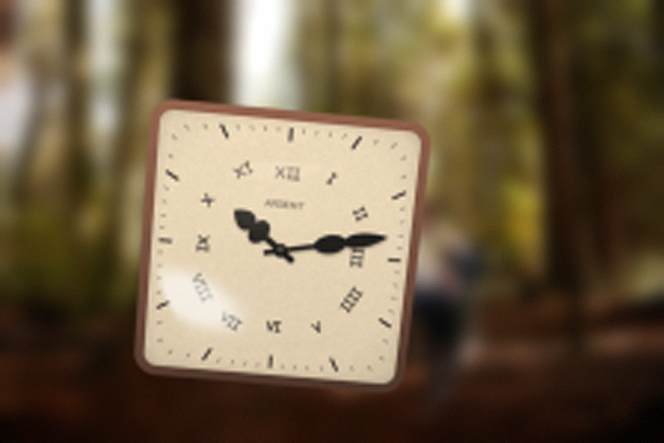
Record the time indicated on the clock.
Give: 10:13
